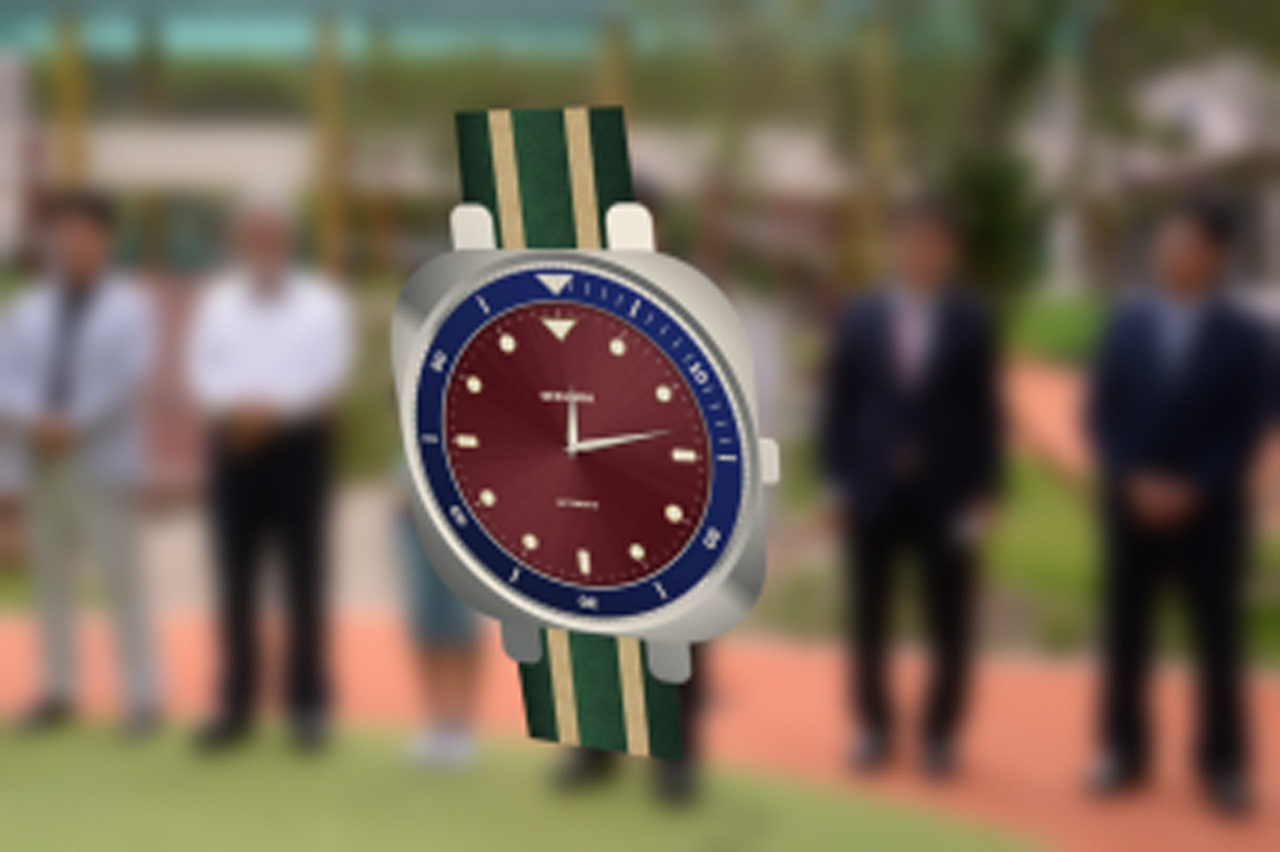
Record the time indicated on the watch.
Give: 12:13
